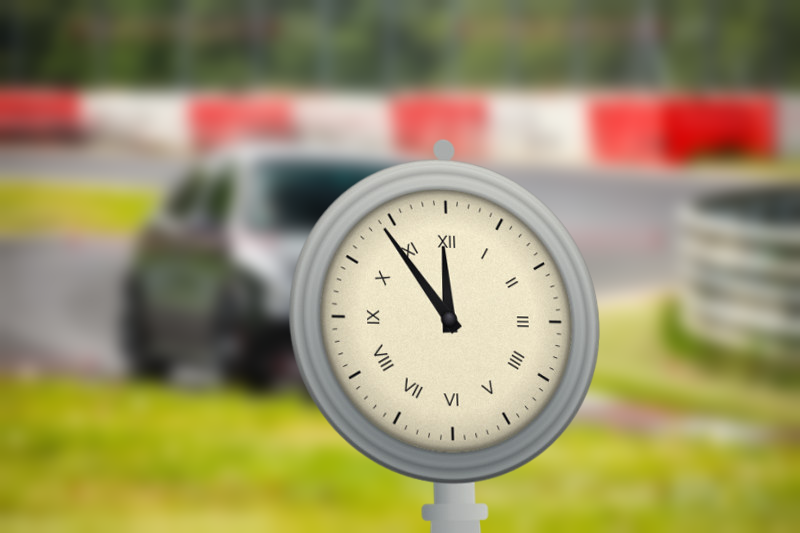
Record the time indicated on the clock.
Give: 11:54
